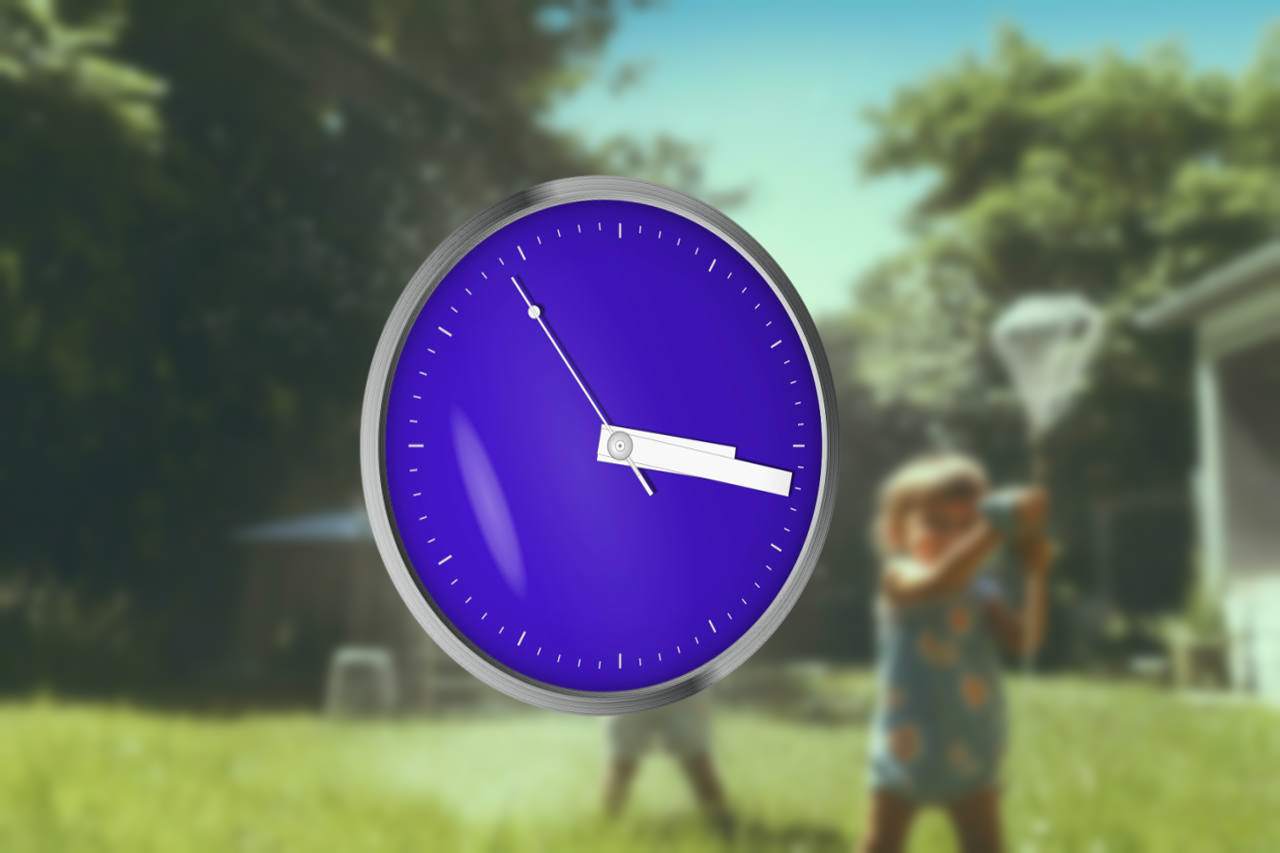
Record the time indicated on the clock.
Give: 3:16:54
